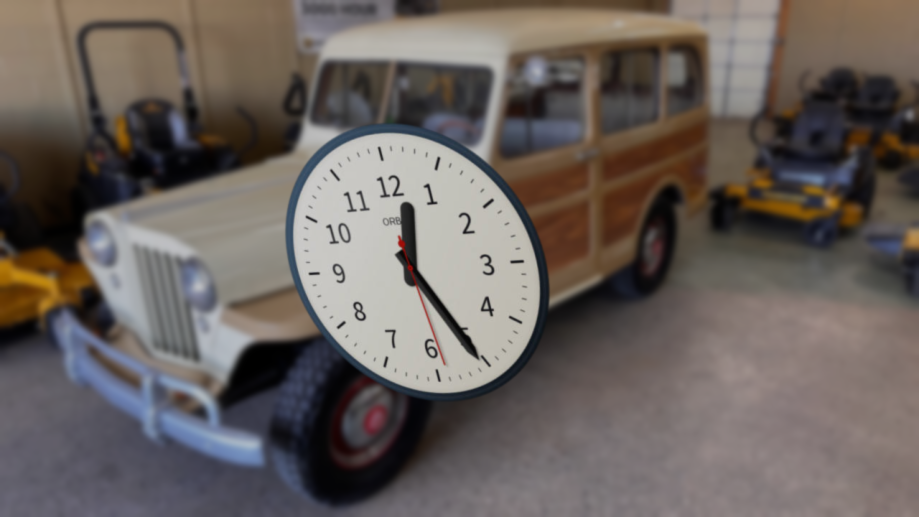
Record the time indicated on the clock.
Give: 12:25:29
